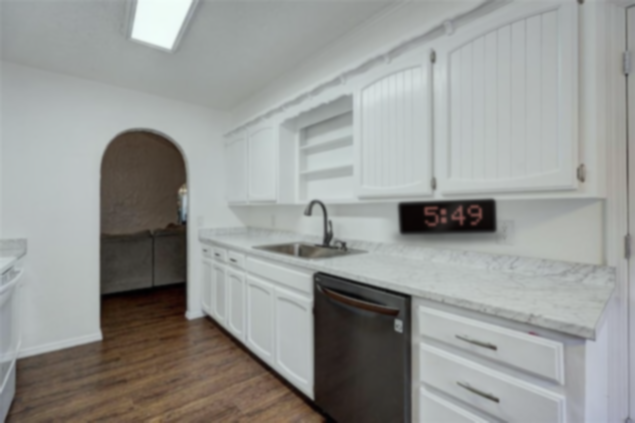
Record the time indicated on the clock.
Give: 5:49
